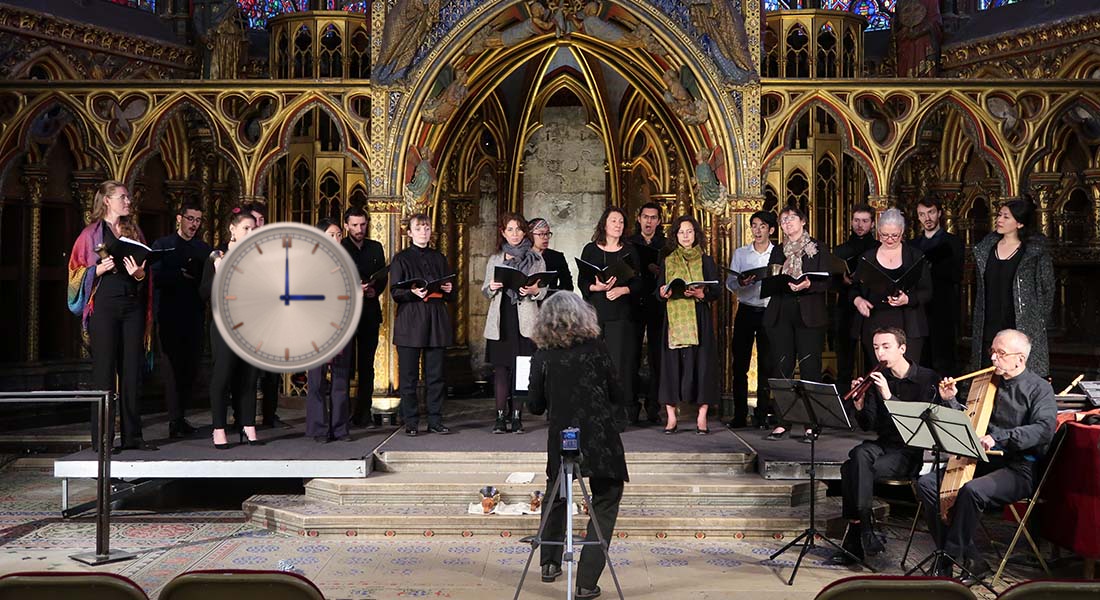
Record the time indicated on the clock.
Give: 3:00
